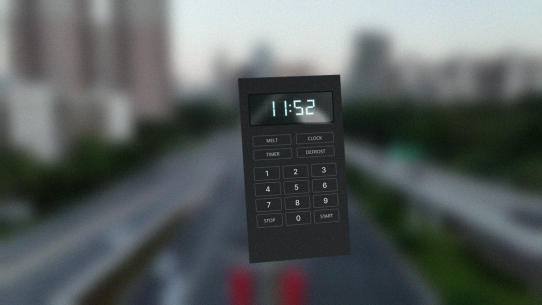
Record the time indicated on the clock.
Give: 11:52
